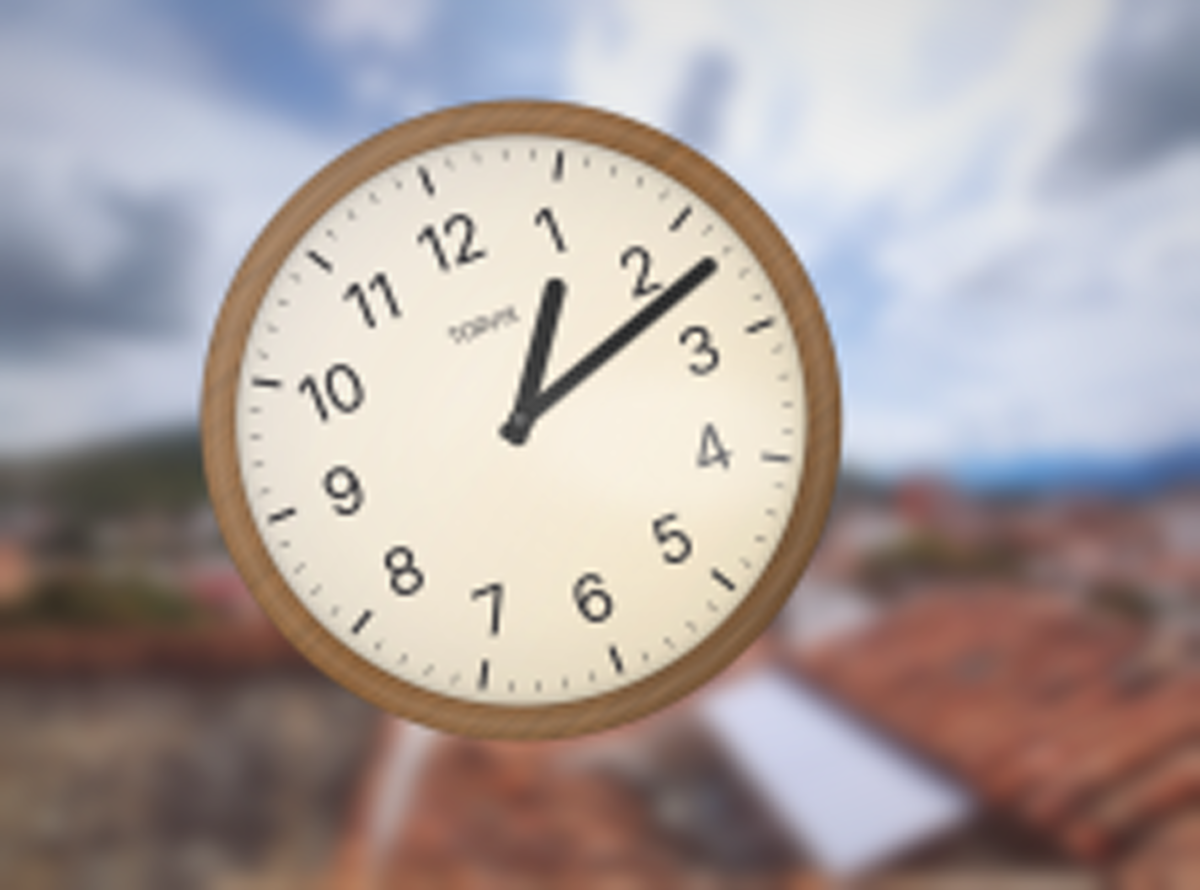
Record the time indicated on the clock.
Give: 1:12
